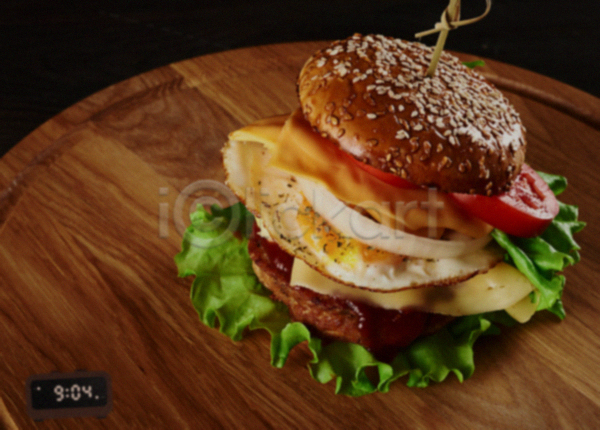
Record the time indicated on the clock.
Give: 9:04
